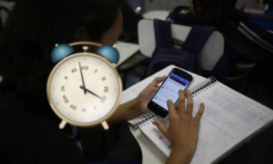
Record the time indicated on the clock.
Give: 3:58
